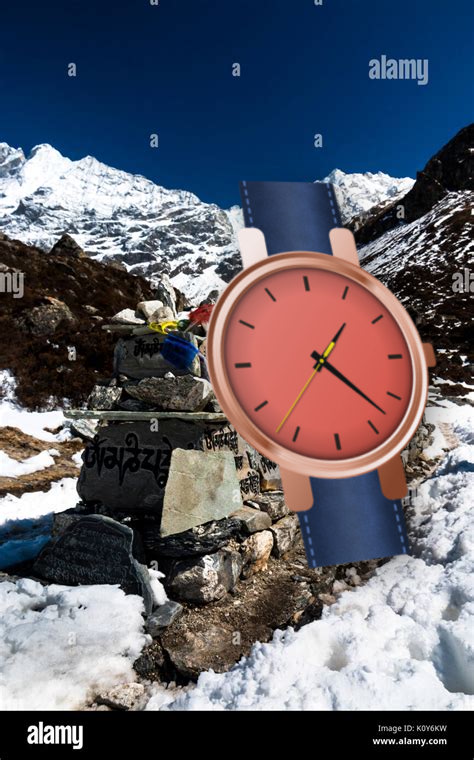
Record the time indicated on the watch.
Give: 1:22:37
